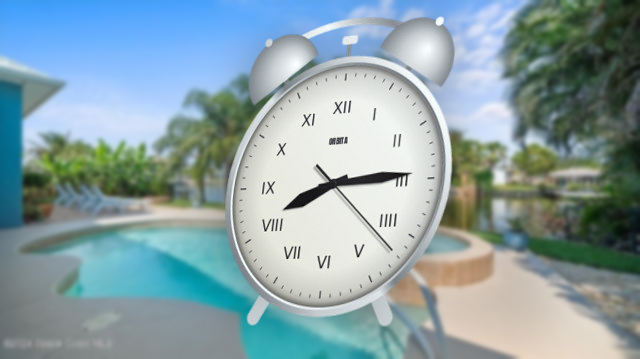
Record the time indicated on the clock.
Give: 8:14:22
